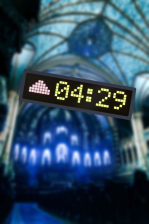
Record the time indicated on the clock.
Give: 4:29
